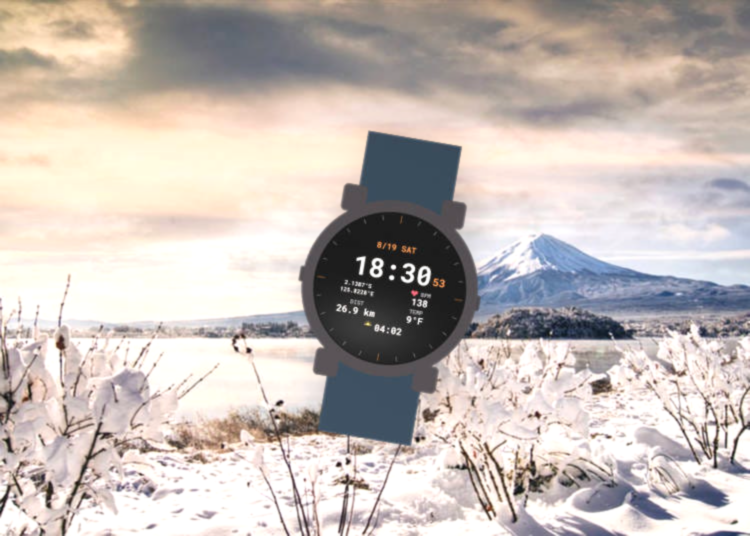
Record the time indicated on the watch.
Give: 18:30:53
